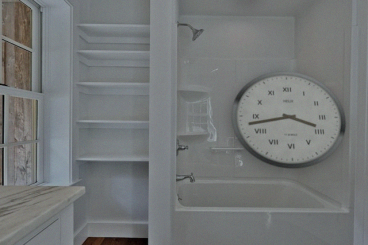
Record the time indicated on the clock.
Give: 3:43
